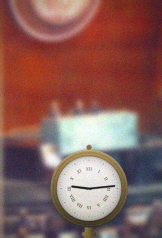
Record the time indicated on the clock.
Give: 9:14
